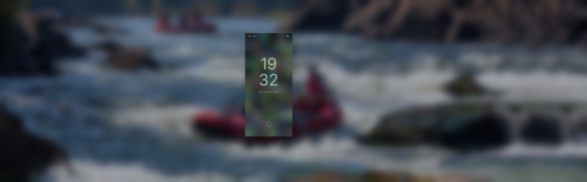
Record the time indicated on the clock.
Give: 19:32
